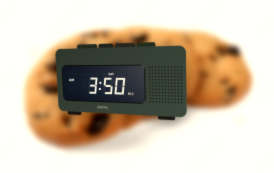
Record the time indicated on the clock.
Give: 3:50
